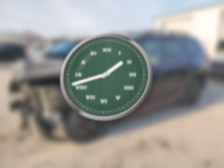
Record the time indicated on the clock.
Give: 1:42
